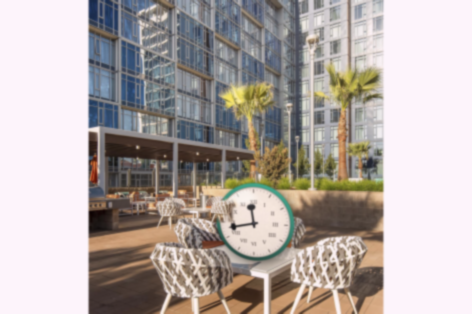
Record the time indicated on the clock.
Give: 11:43
